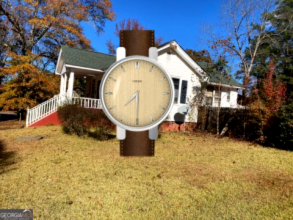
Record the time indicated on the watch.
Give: 7:30
